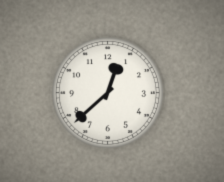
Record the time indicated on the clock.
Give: 12:38
